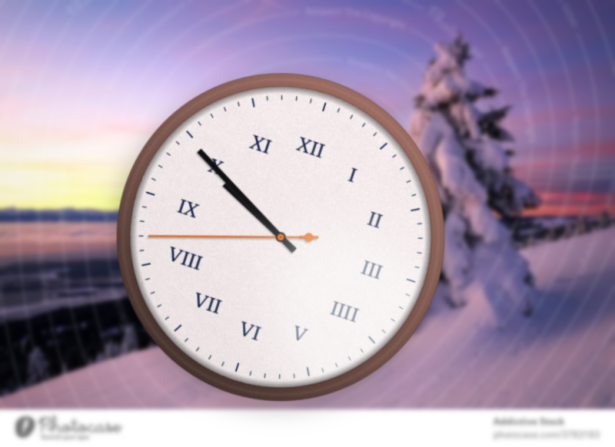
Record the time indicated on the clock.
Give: 9:49:42
